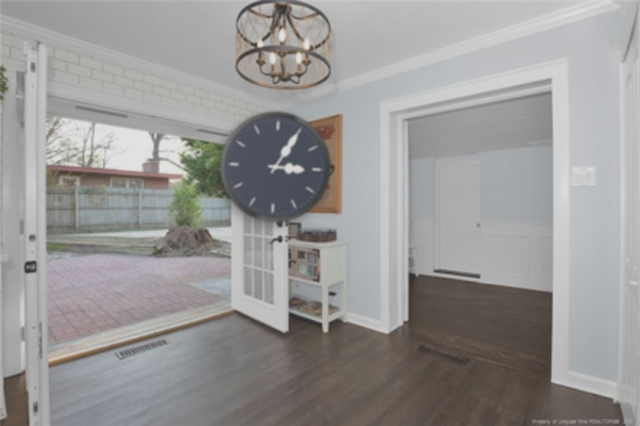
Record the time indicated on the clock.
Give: 3:05
